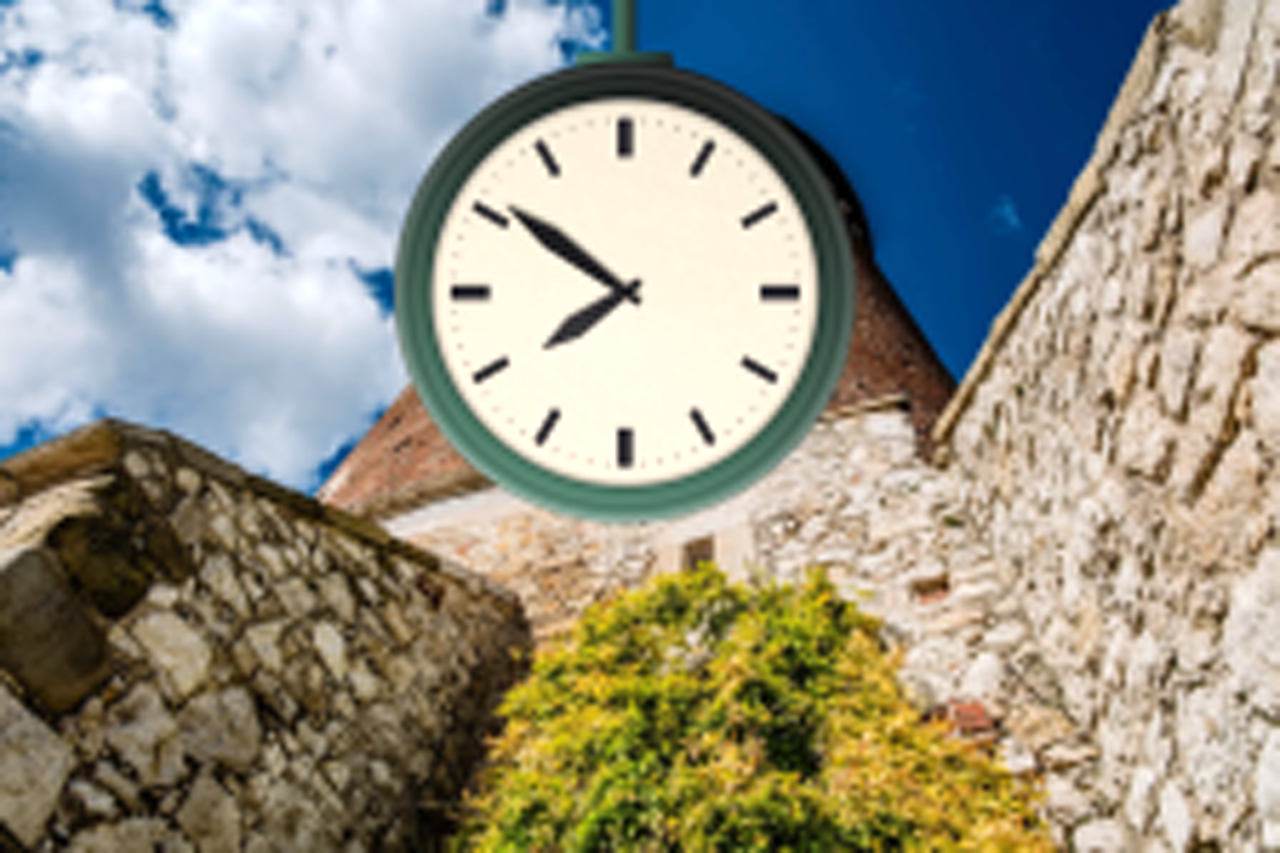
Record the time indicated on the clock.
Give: 7:51
